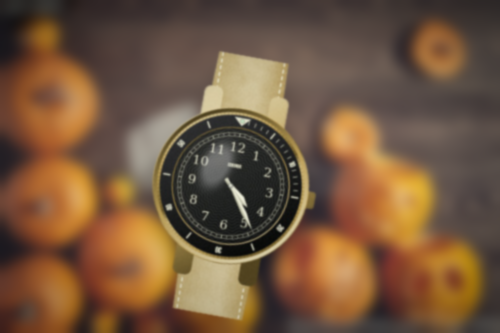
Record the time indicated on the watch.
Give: 4:24
